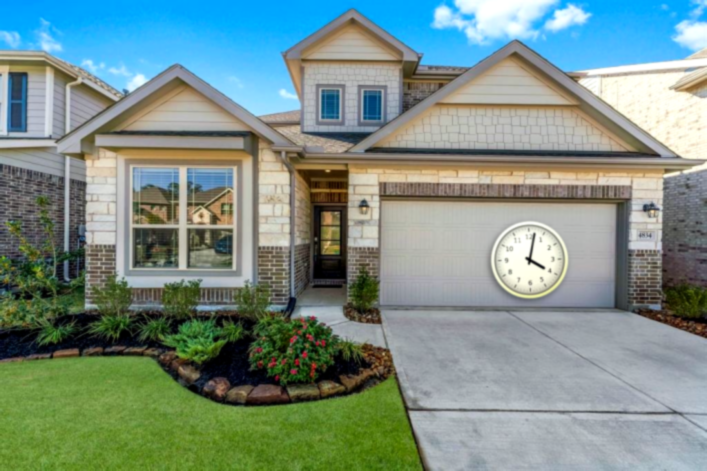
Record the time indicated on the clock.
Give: 4:02
